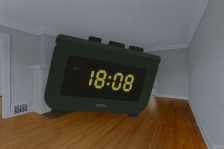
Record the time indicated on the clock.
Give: 18:08
